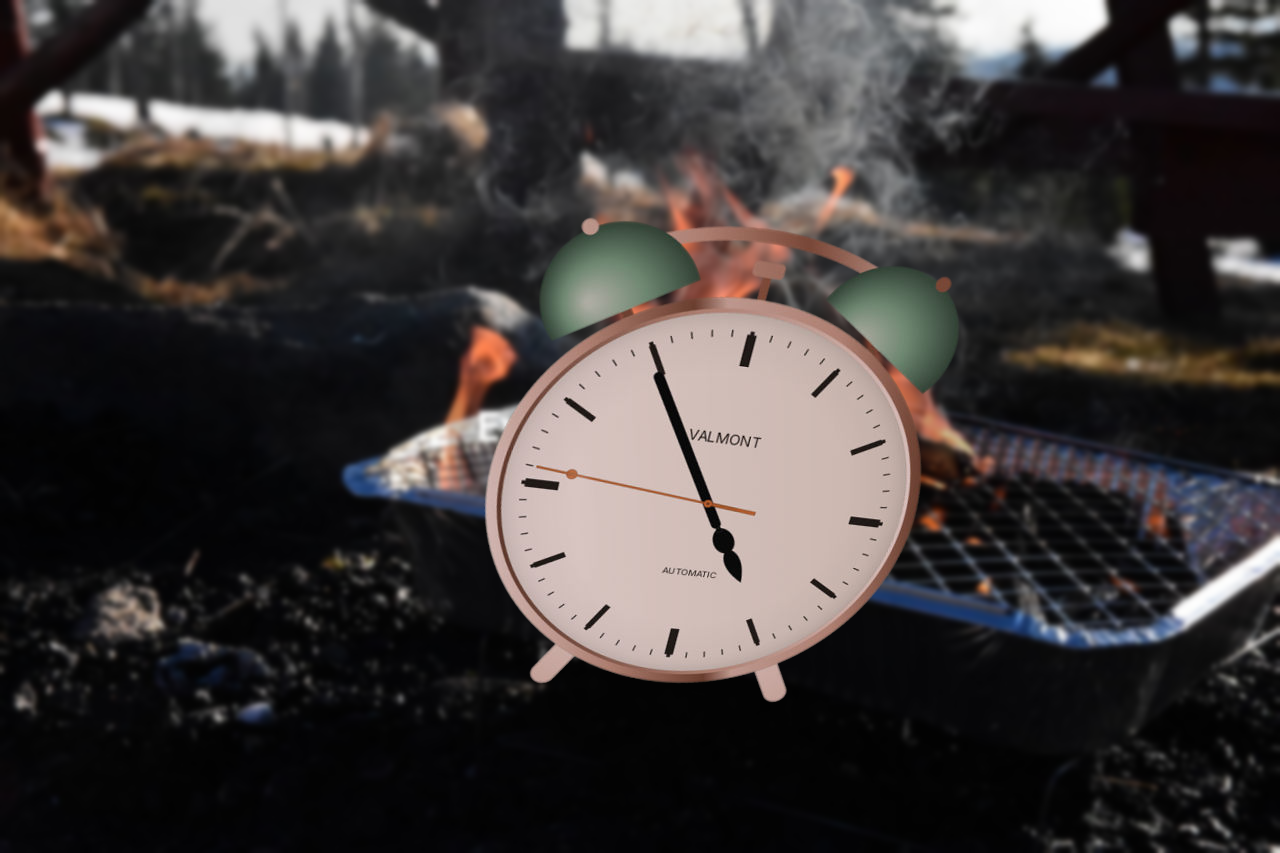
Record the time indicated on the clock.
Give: 4:54:46
